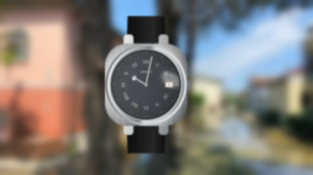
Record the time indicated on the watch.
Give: 10:02
